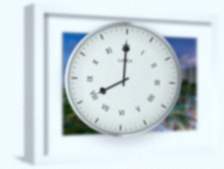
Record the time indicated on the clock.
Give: 8:00
